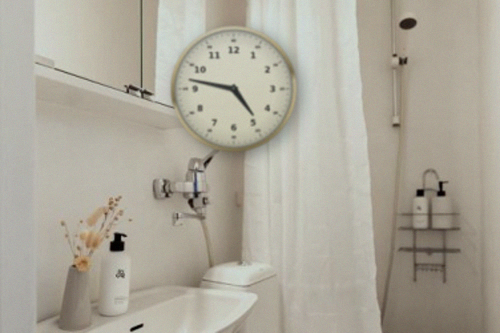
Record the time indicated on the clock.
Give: 4:47
